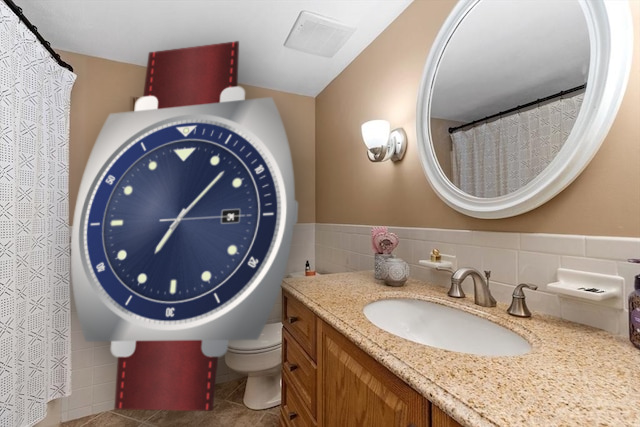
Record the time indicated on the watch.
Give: 7:07:15
